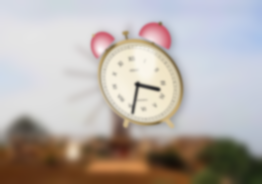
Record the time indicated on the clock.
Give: 3:34
